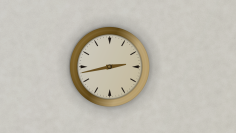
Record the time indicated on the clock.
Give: 2:43
